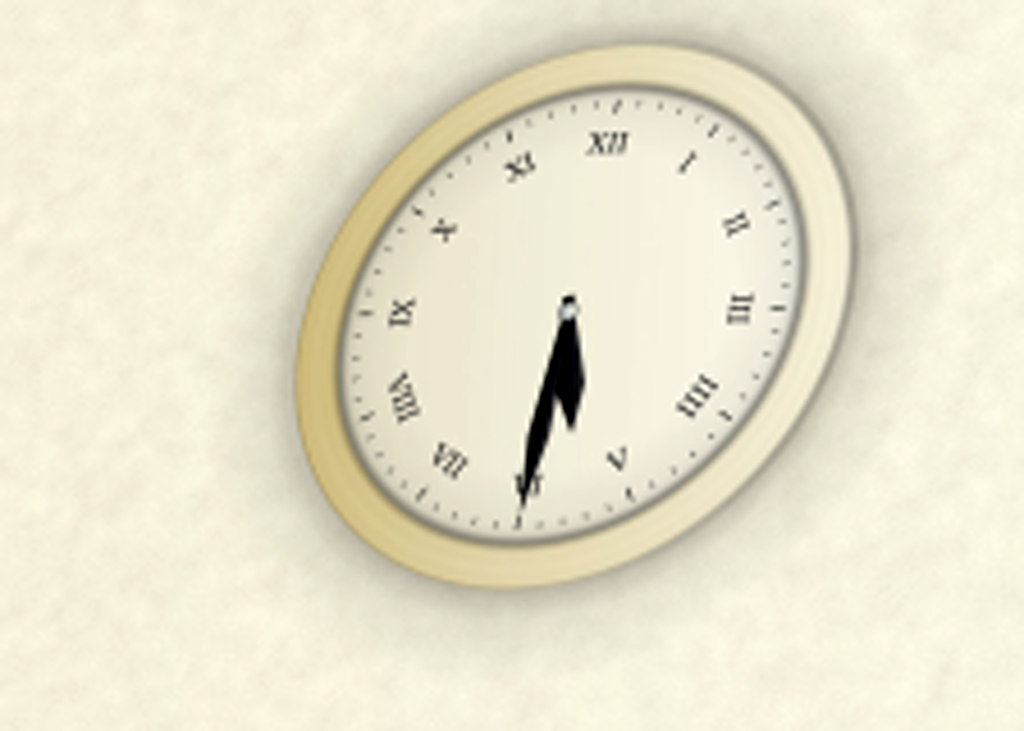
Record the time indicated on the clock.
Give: 5:30
